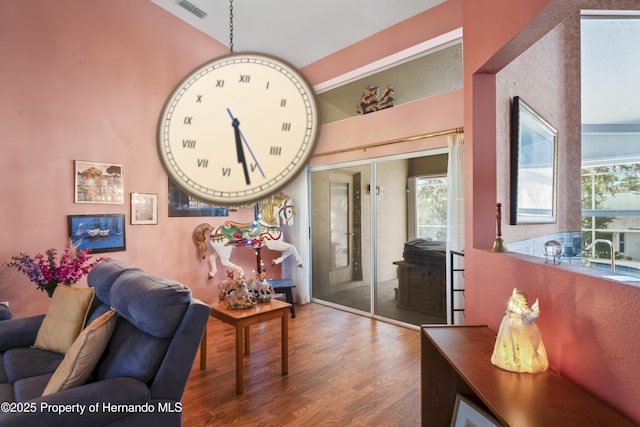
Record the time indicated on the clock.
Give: 5:26:24
